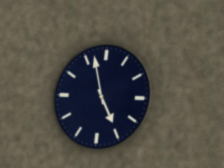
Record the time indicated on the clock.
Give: 4:57
